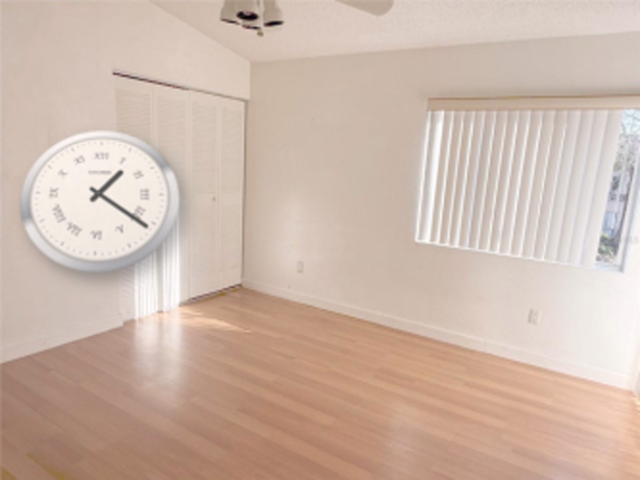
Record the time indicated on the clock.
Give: 1:21
